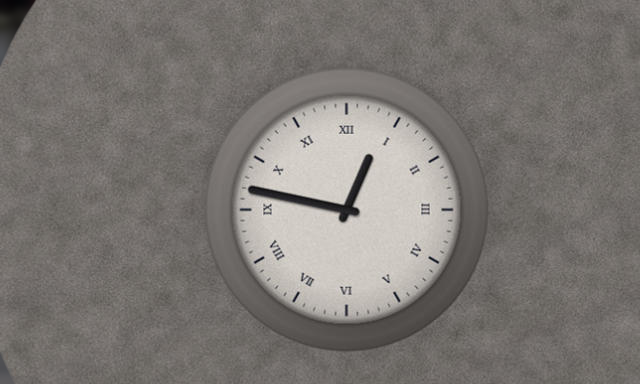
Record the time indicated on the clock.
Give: 12:47
